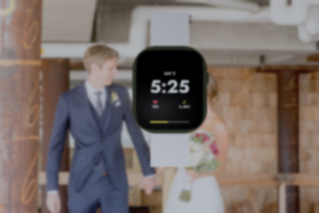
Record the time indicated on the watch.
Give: 5:25
